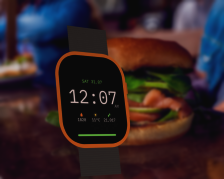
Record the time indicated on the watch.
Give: 12:07
